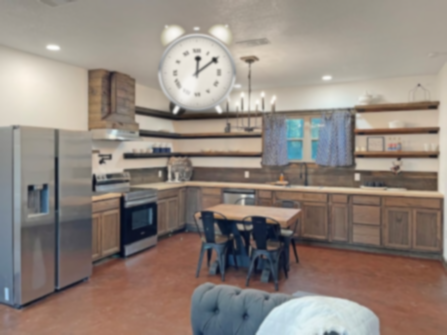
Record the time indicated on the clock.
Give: 12:09
